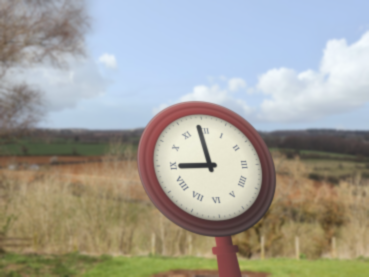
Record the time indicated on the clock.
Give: 8:59
